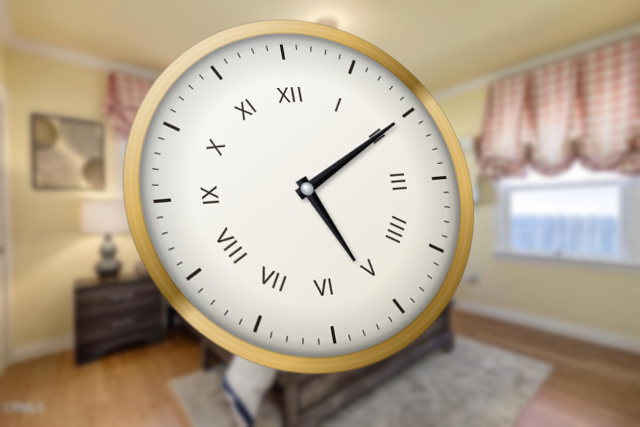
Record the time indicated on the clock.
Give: 5:10
